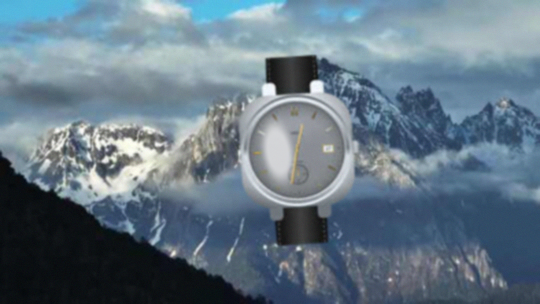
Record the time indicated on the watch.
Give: 12:32
